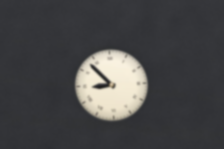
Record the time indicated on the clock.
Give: 8:53
